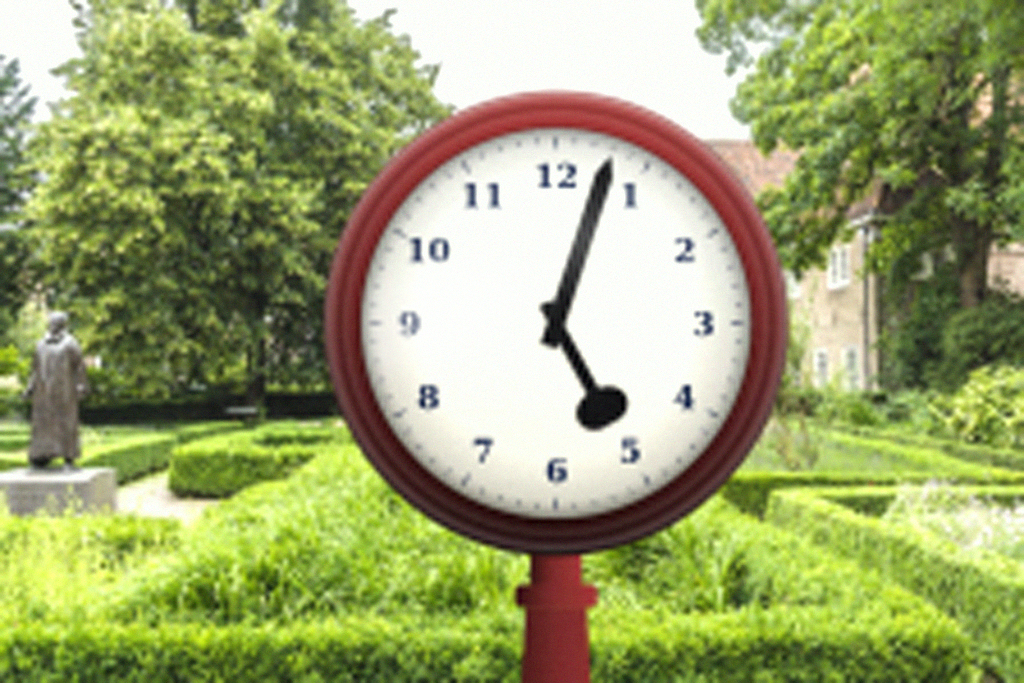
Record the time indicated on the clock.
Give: 5:03
